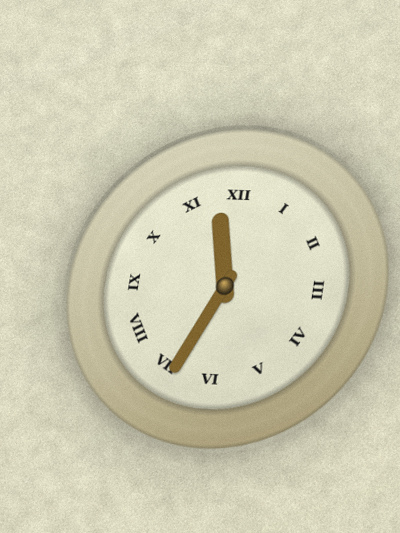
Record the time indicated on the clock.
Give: 11:34
